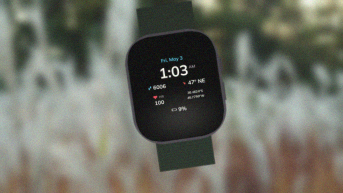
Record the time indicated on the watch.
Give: 1:03
